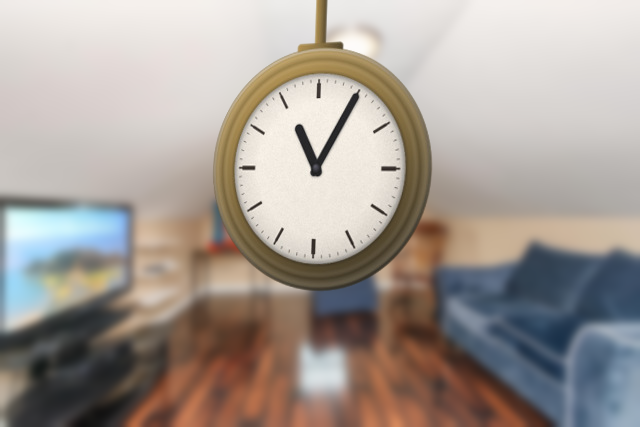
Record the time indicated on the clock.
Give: 11:05
